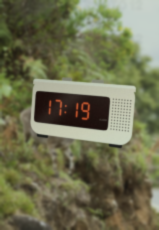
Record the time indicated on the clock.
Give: 17:19
